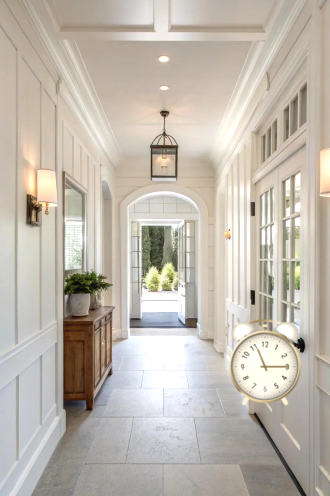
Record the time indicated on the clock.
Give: 11:15
